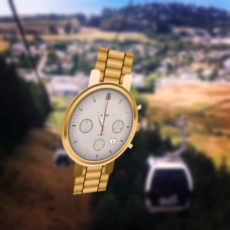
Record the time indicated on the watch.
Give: 10:59
